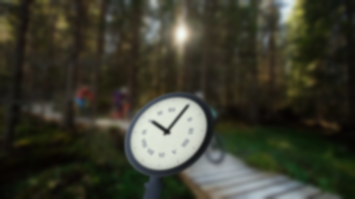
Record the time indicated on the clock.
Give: 10:05
